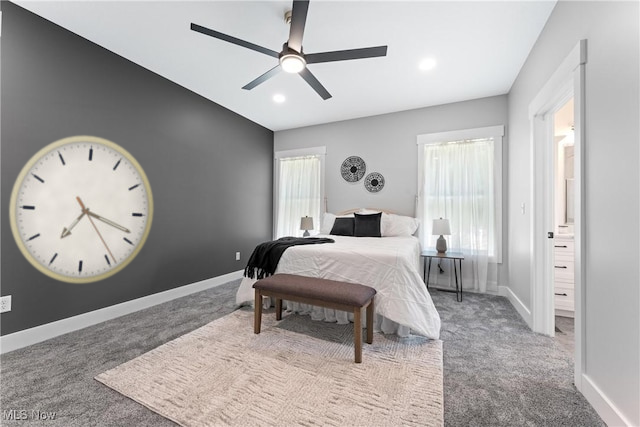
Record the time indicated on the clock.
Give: 7:18:24
